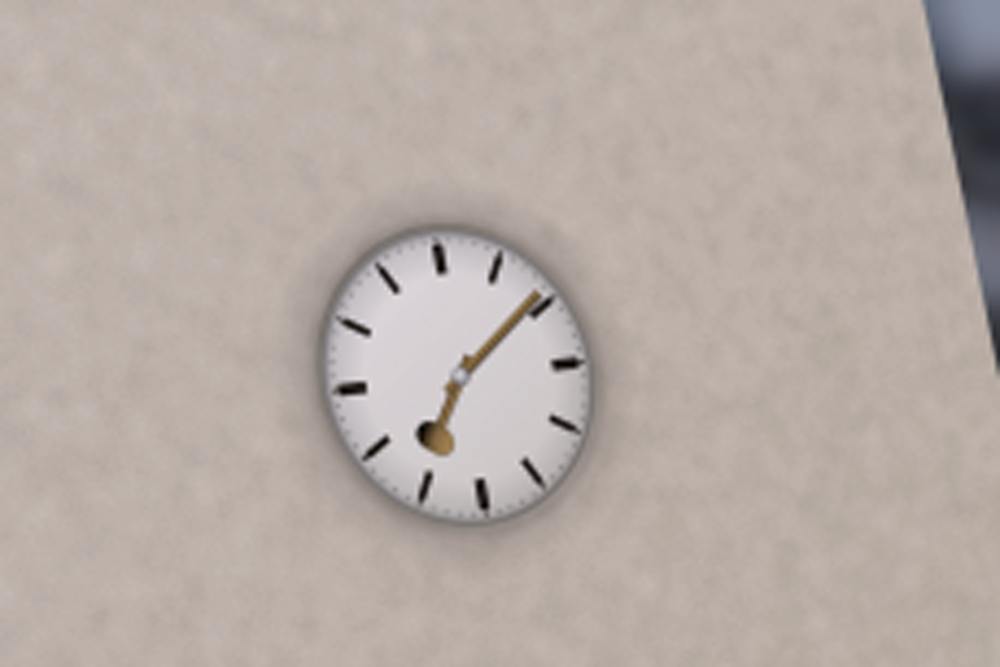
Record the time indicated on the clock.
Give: 7:09
